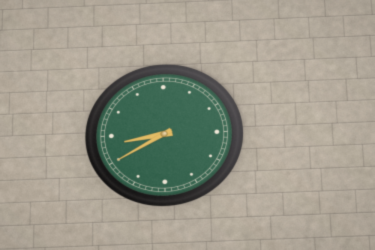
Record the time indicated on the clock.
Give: 8:40
